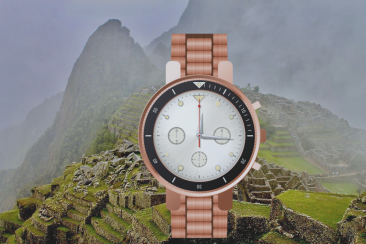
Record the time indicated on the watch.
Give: 12:16
